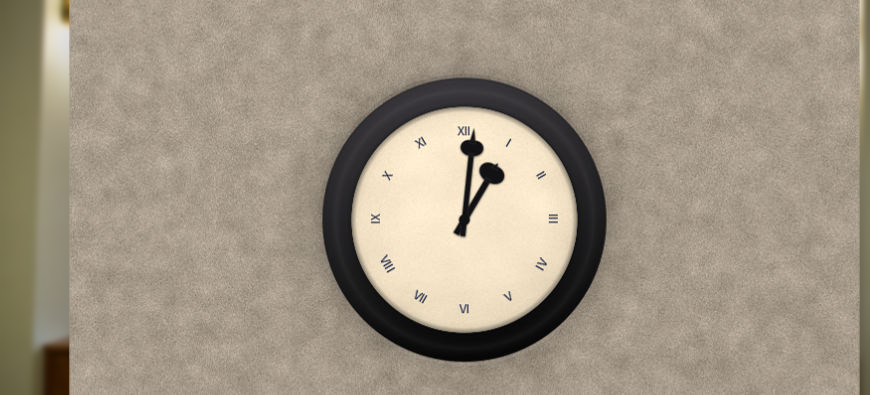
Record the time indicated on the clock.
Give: 1:01
